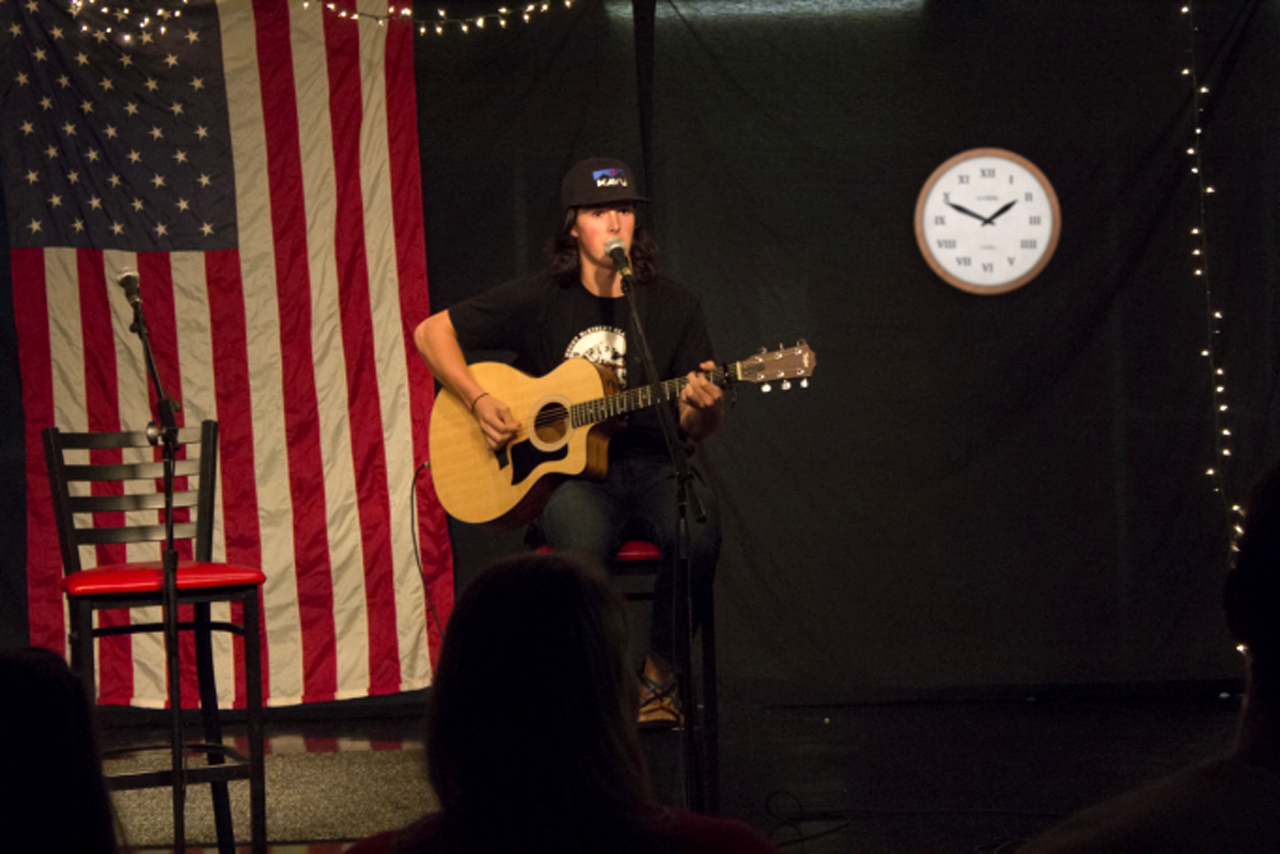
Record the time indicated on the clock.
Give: 1:49
